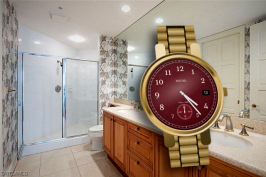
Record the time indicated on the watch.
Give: 4:24
